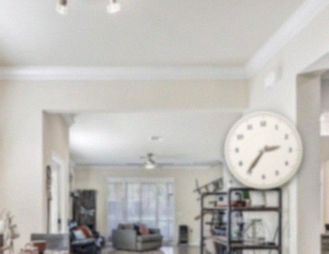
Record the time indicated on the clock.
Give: 2:36
